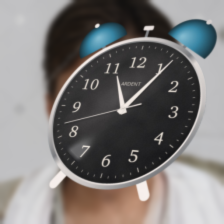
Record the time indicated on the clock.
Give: 11:05:42
